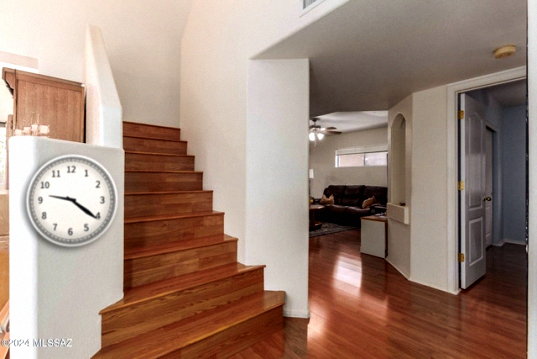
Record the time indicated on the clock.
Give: 9:21
